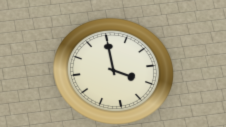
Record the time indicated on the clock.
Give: 4:00
